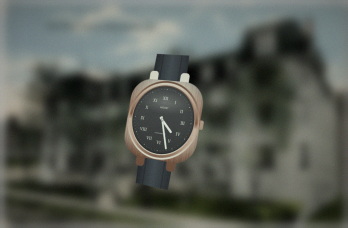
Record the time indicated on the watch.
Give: 4:27
